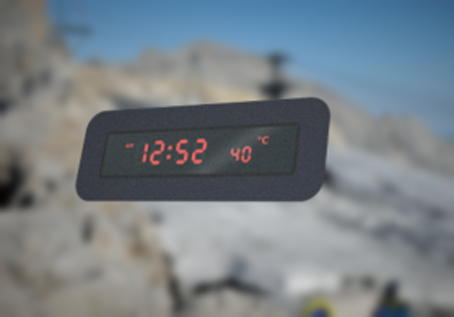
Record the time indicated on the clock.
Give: 12:52
